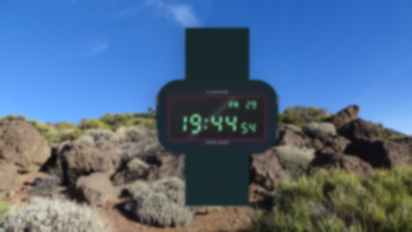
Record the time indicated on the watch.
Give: 19:44
